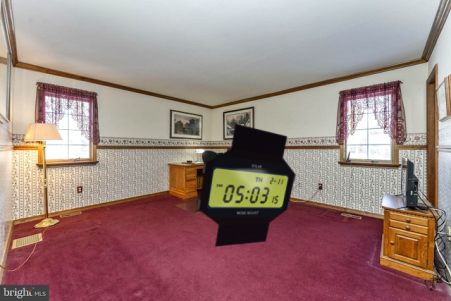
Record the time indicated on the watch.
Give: 5:03
